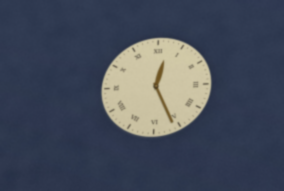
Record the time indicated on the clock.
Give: 12:26
